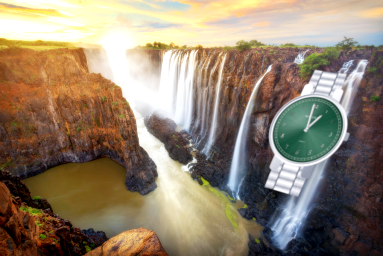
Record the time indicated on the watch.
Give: 12:59
